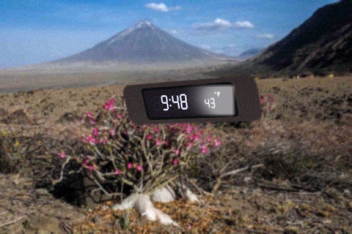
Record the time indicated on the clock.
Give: 9:48
